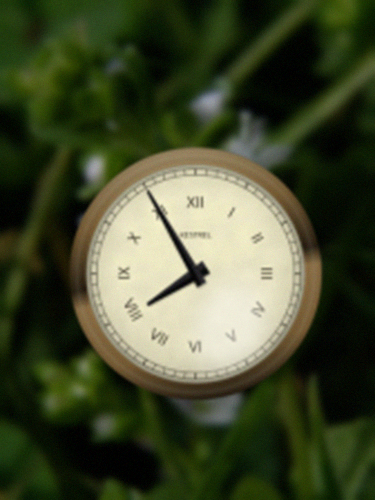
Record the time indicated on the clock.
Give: 7:55
